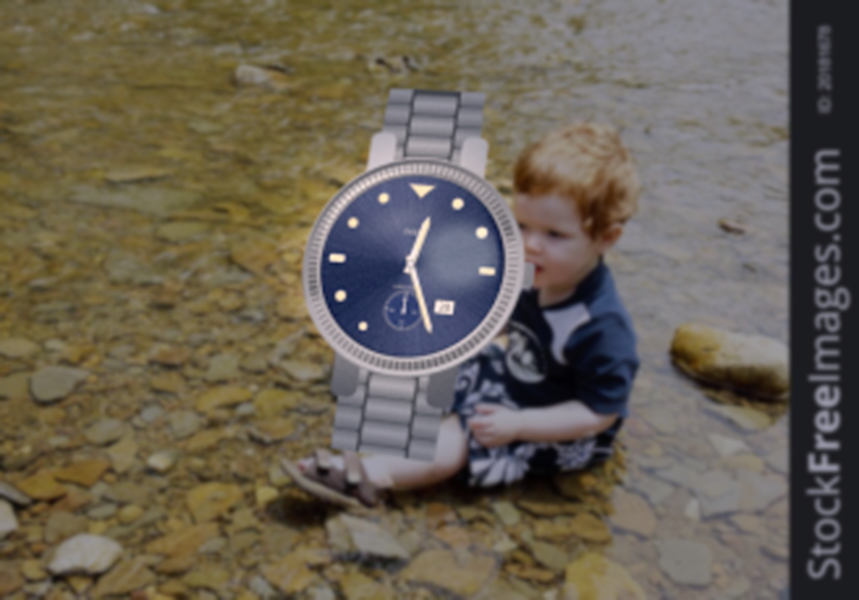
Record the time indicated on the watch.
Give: 12:26
